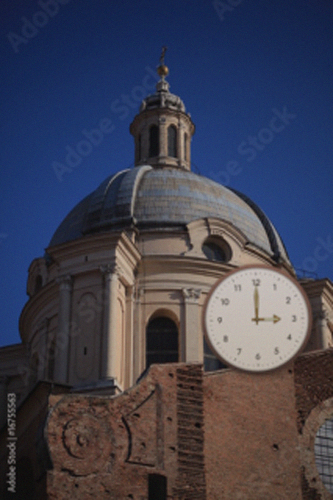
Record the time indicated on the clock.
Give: 3:00
